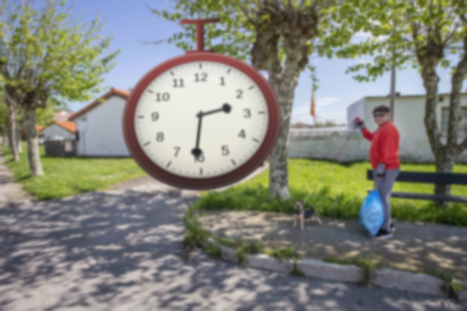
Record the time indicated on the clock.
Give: 2:31
